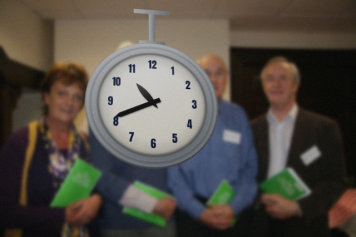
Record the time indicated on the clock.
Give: 10:41
